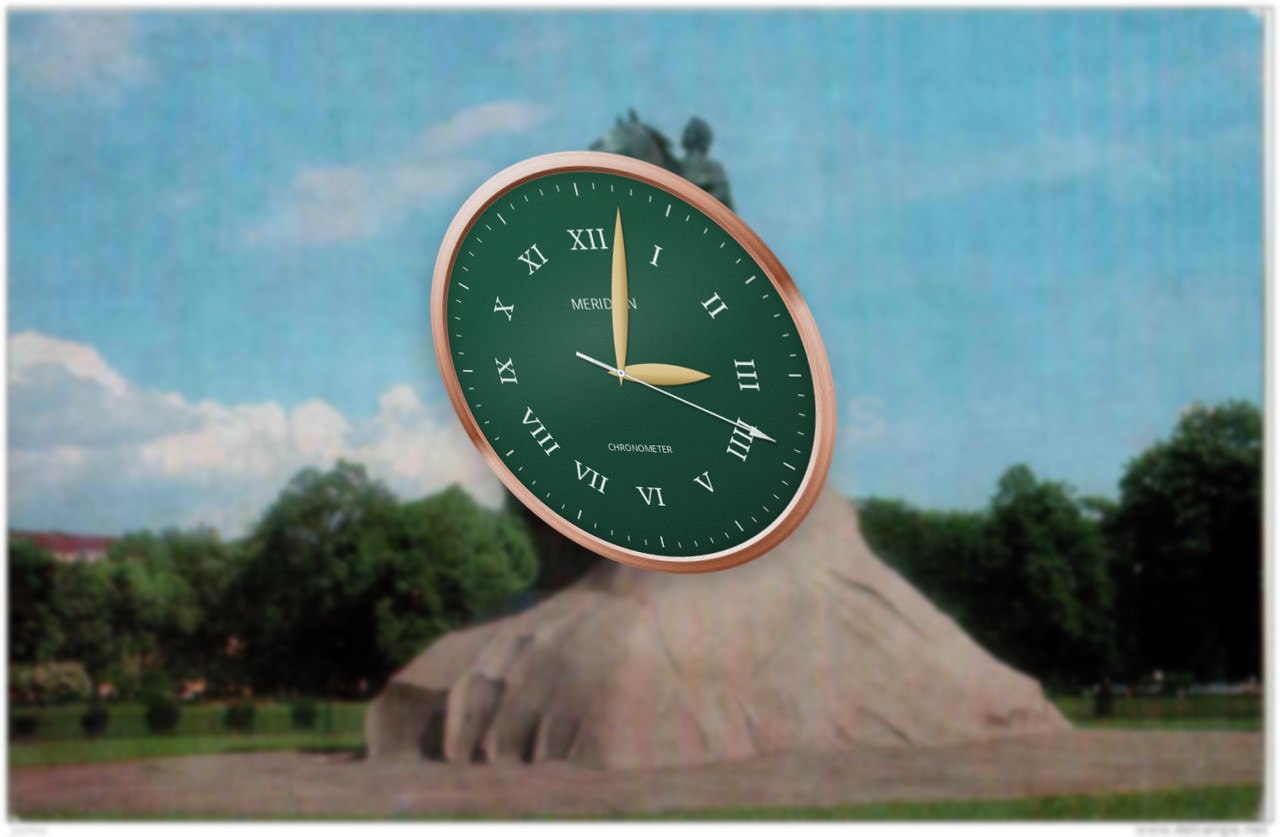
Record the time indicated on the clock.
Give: 3:02:19
